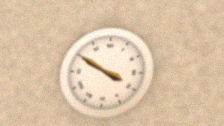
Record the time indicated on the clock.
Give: 3:50
